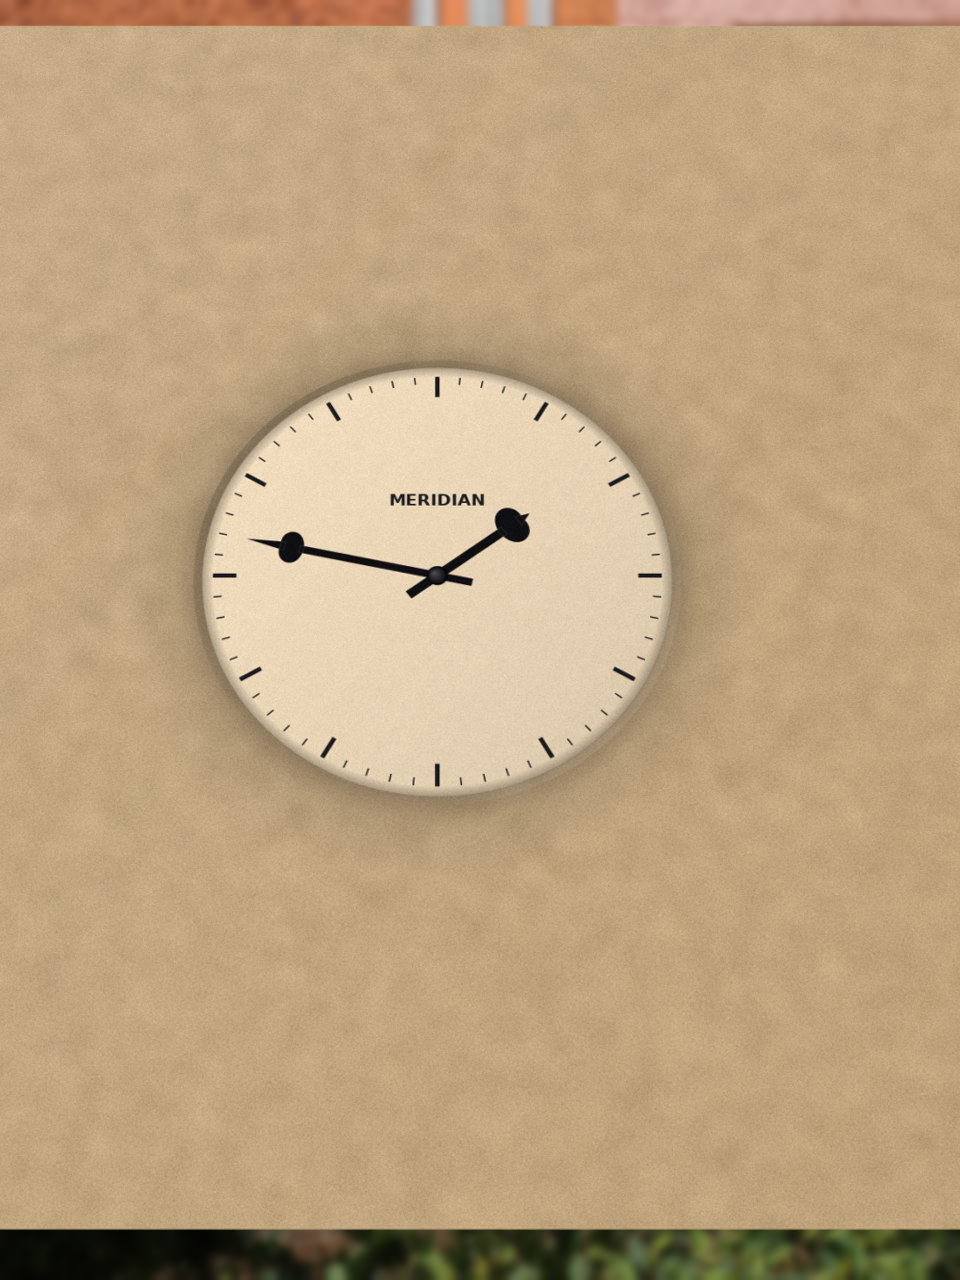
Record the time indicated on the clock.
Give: 1:47
